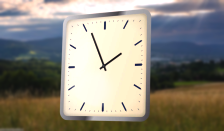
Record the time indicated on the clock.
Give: 1:56
